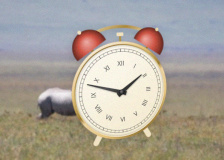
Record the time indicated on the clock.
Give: 1:48
